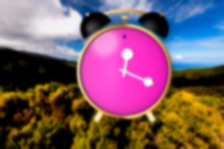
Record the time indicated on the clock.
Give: 12:19
